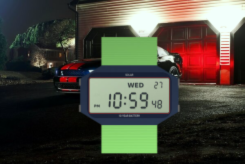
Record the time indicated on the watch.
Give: 10:59
